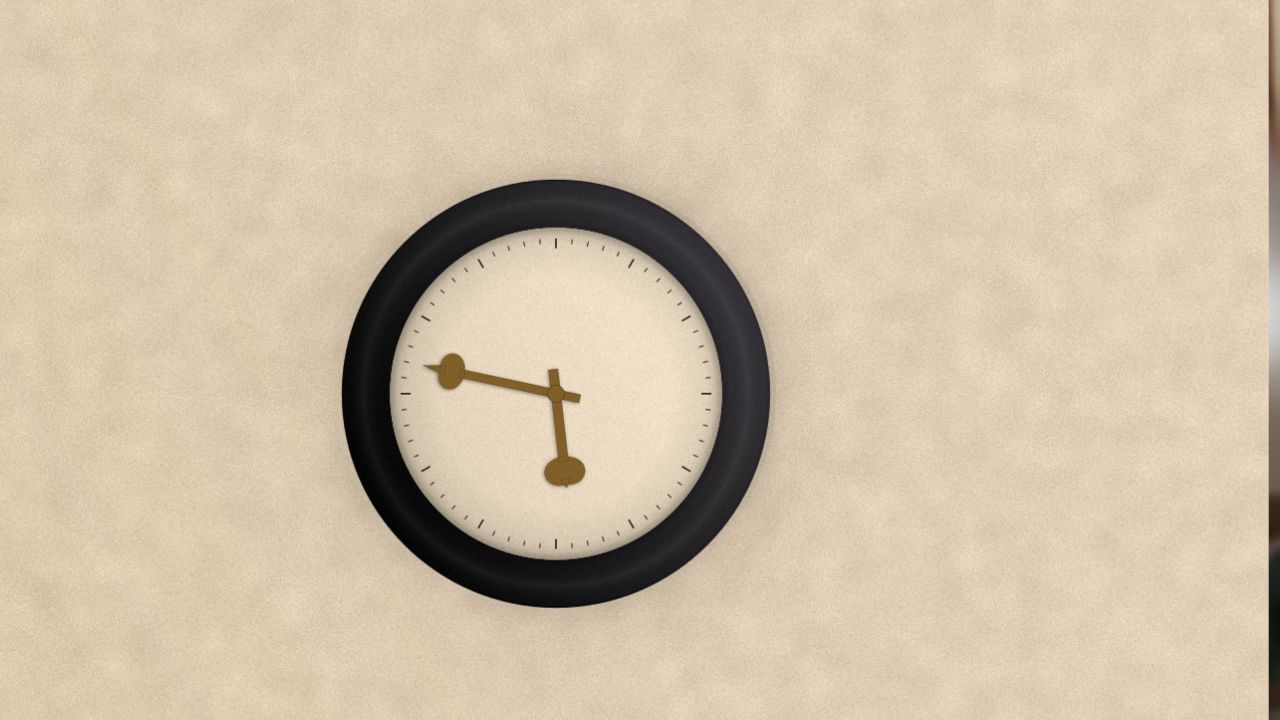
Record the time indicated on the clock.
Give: 5:47
